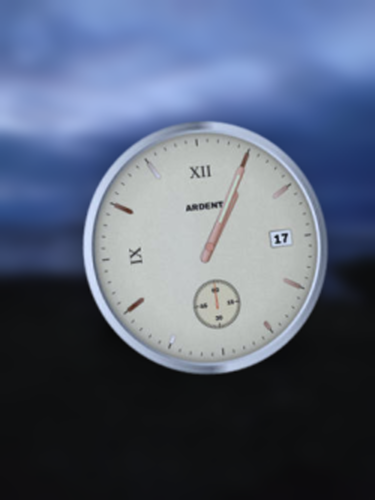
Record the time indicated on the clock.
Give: 1:05
